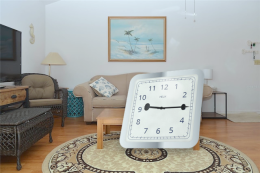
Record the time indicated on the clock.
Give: 9:15
